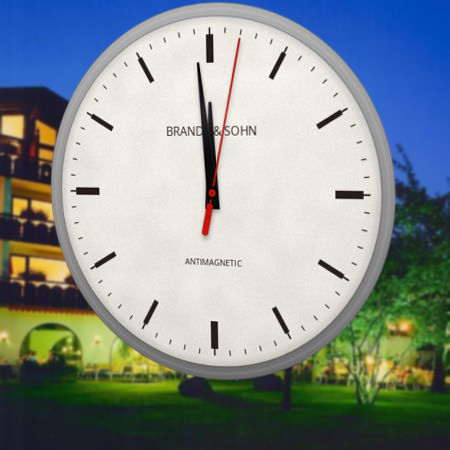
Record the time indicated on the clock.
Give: 11:59:02
